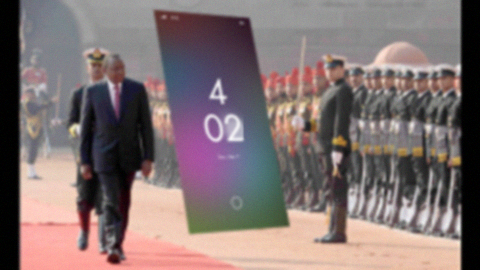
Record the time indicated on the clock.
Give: 4:02
